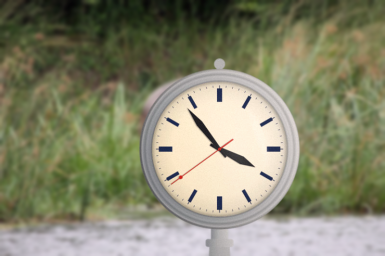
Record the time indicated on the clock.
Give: 3:53:39
